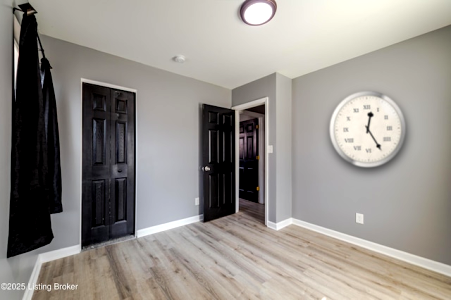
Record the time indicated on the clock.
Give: 12:25
